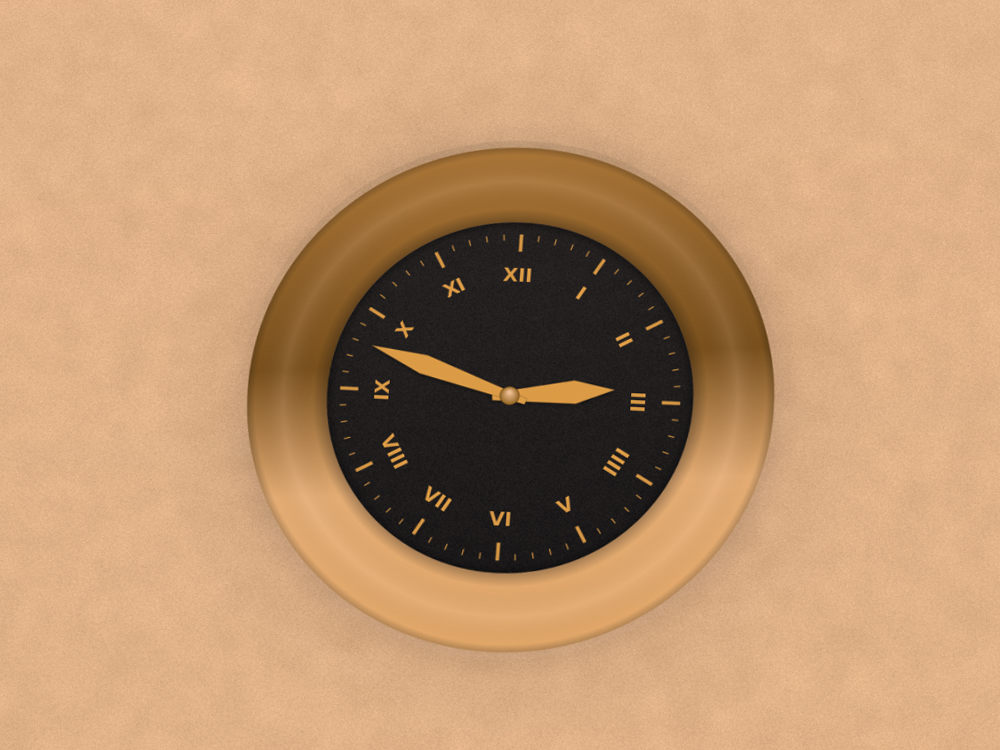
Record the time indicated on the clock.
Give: 2:48
